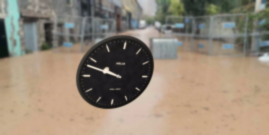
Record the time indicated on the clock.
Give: 9:48
